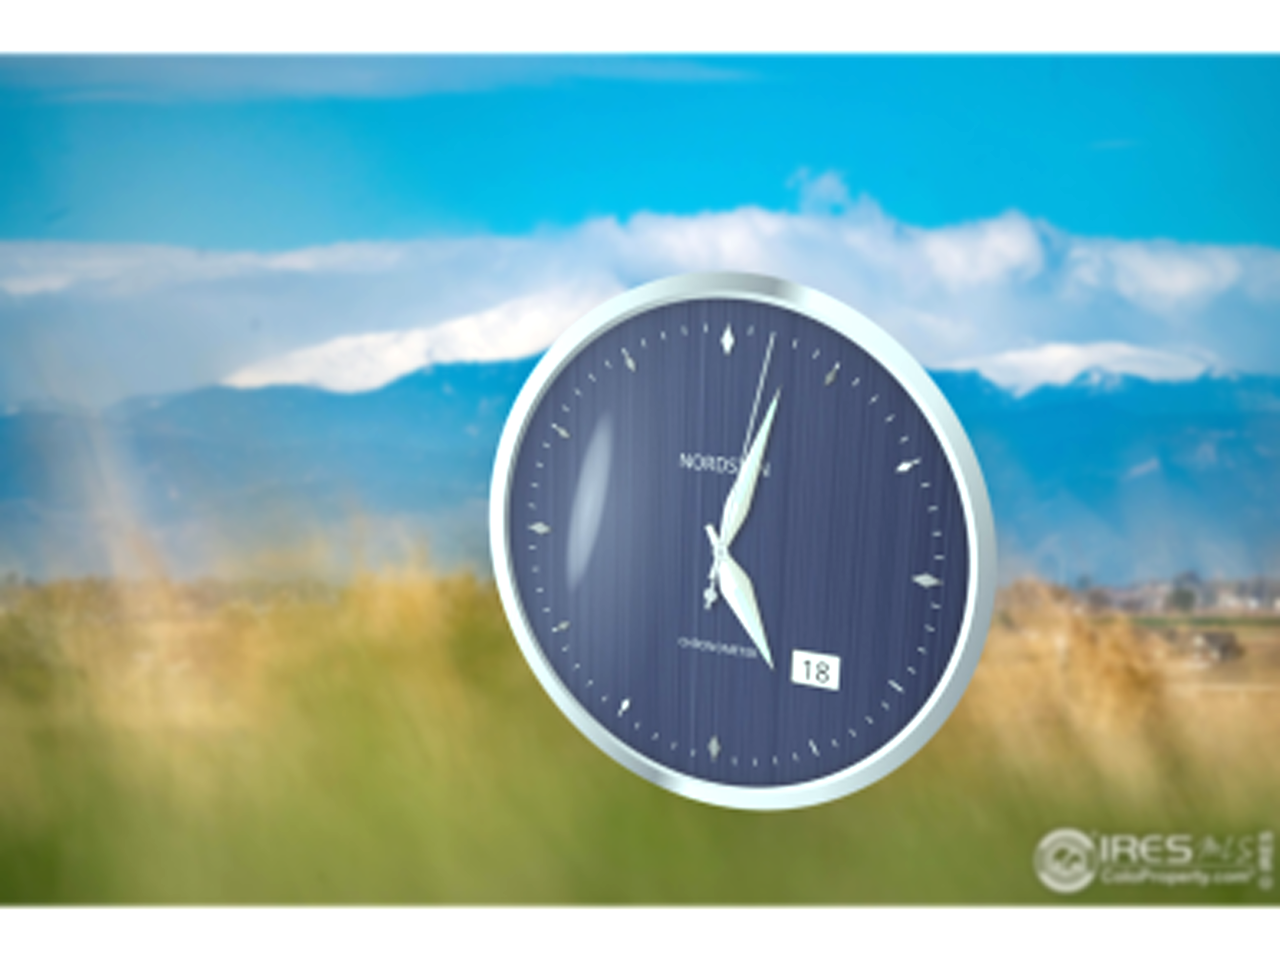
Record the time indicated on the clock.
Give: 5:03:02
